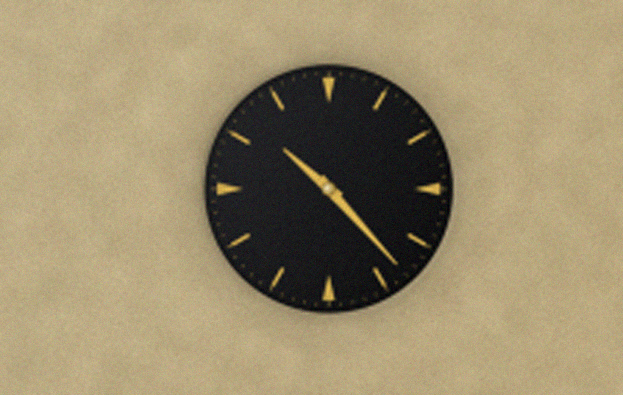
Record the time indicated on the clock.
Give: 10:23
